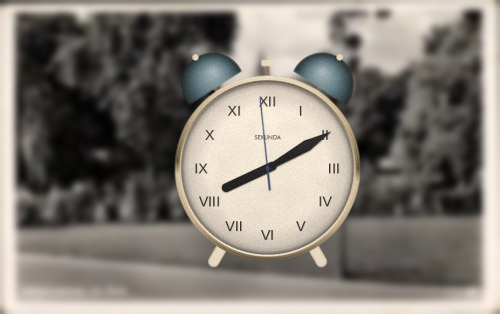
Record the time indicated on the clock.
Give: 8:09:59
